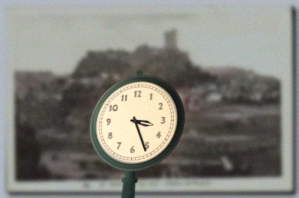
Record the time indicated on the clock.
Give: 3:26
